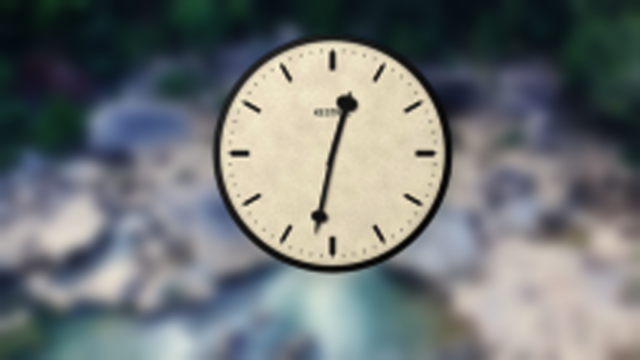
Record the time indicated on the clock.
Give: 12:32
